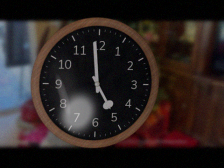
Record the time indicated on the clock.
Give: 4:59
